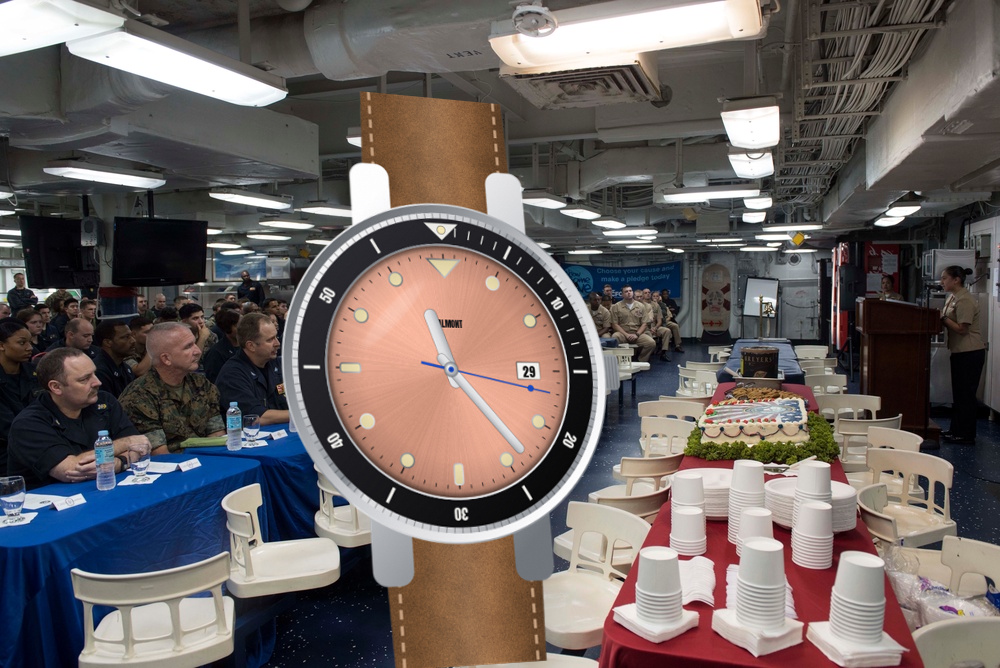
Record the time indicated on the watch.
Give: 11:23:17
